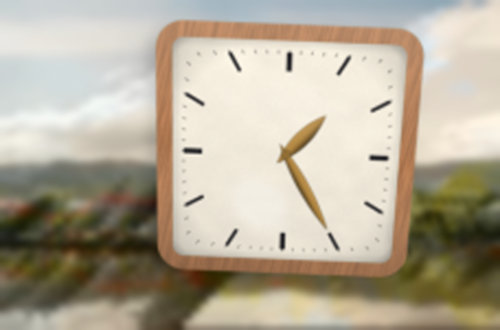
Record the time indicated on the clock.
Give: 1:25
